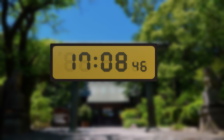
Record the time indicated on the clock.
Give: 17:08:46
